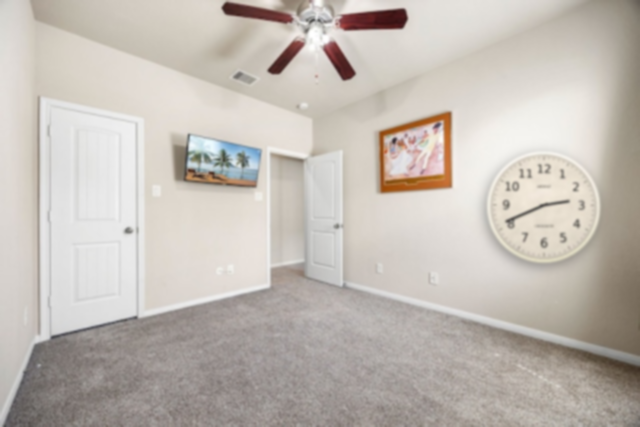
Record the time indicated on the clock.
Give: 2:41
